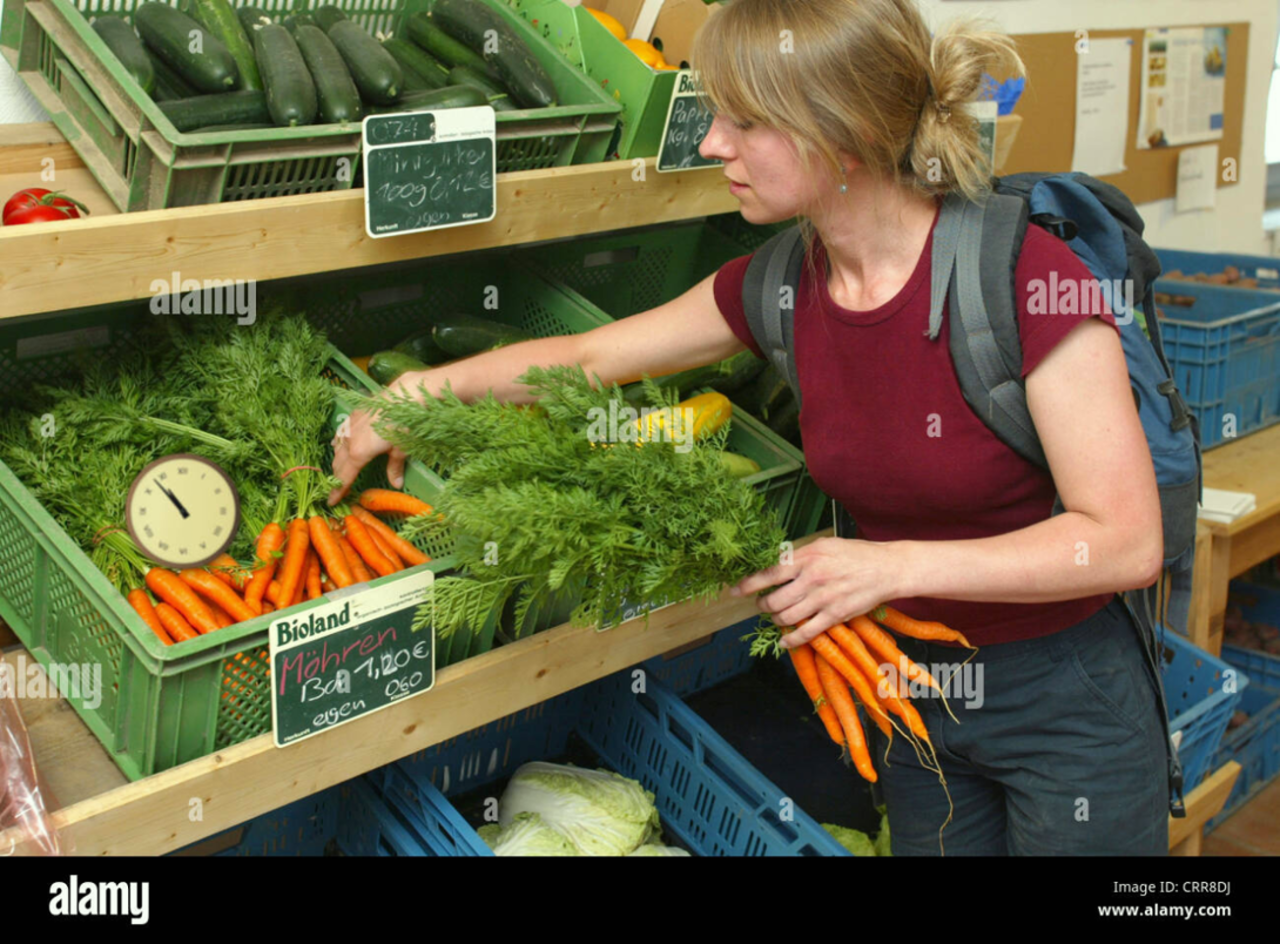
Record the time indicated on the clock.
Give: 10:53
